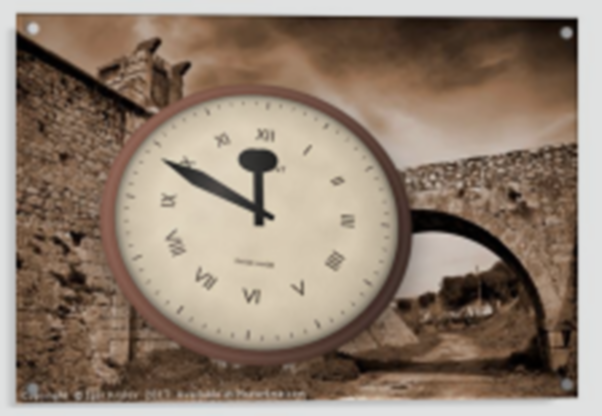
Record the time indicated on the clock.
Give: 11:49
